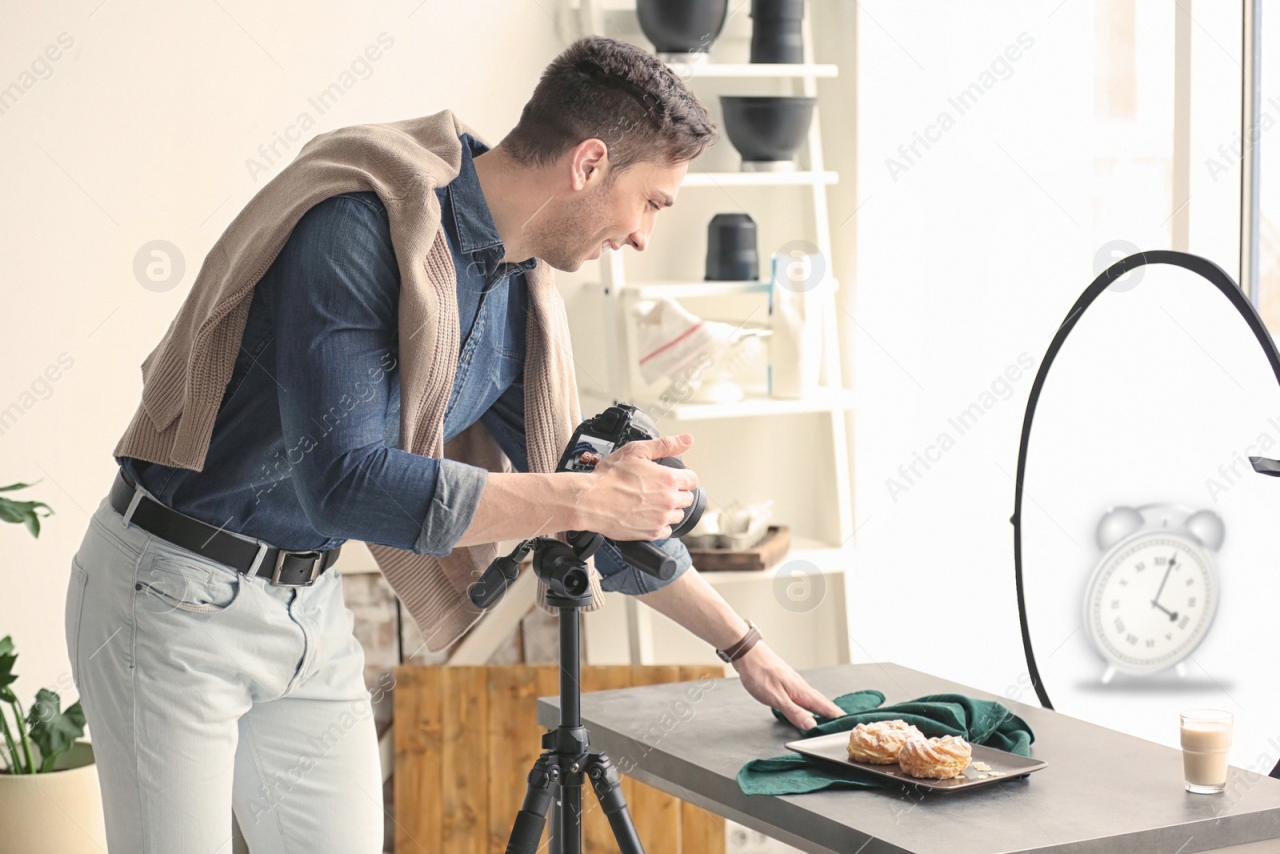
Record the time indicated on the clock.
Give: 4:03
